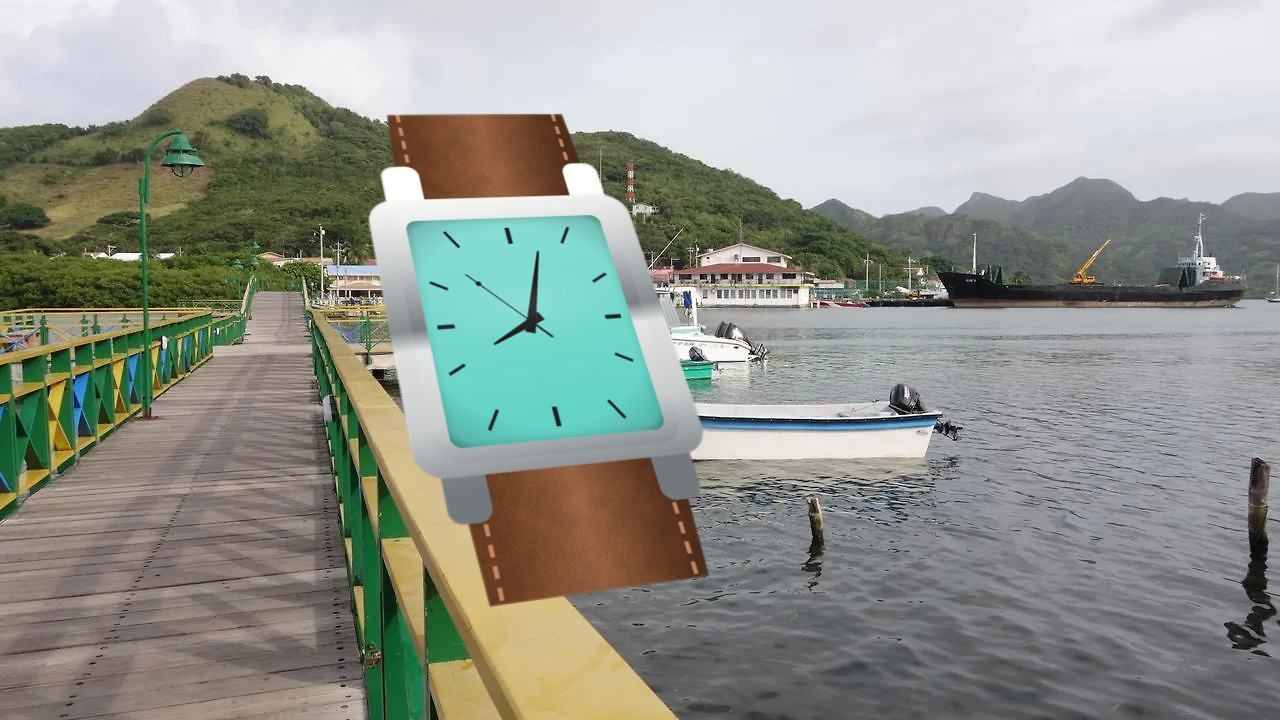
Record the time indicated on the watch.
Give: 8:02:53
